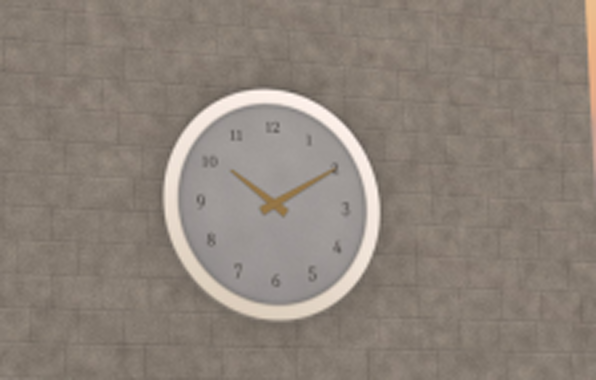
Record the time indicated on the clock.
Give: 10:10
